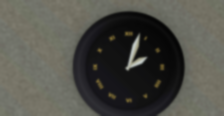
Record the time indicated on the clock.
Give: 2:03
